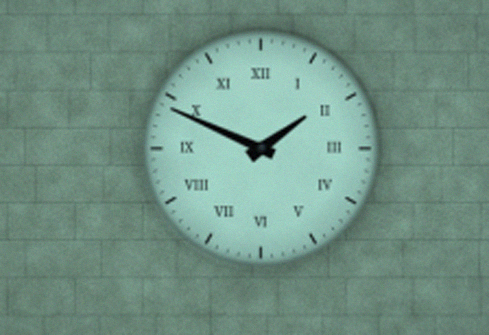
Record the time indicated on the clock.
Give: 1:49
